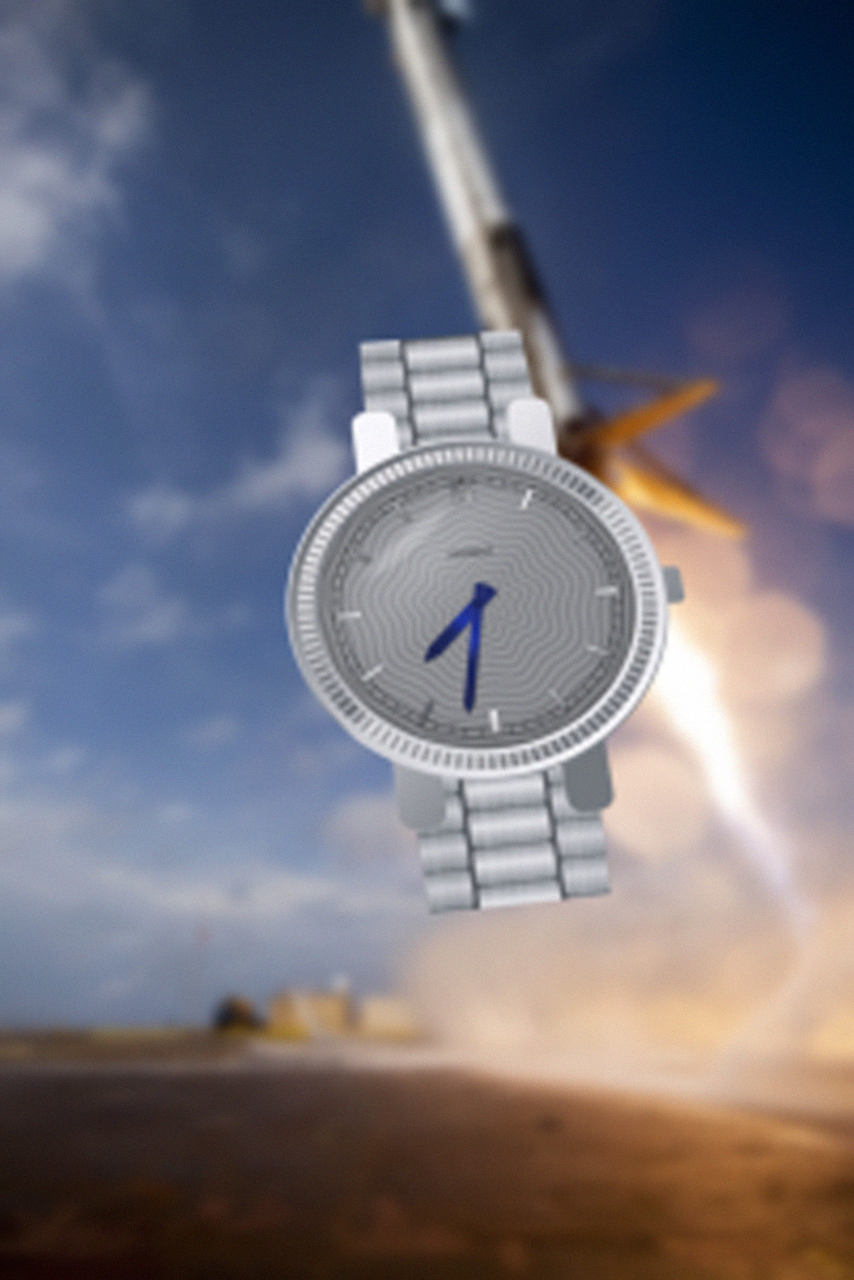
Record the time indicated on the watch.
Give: 7:32
